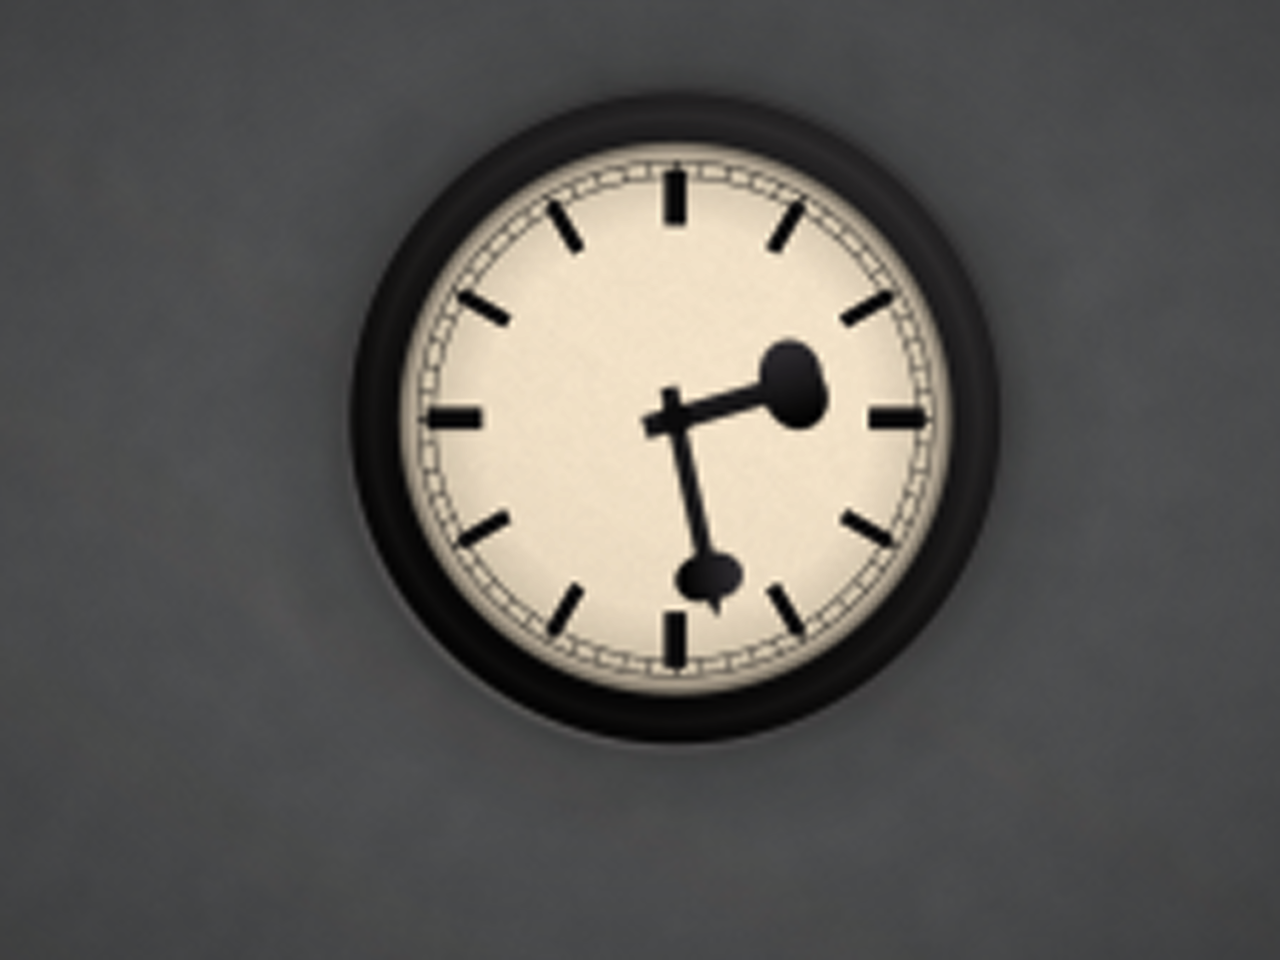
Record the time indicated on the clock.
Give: 2:28
